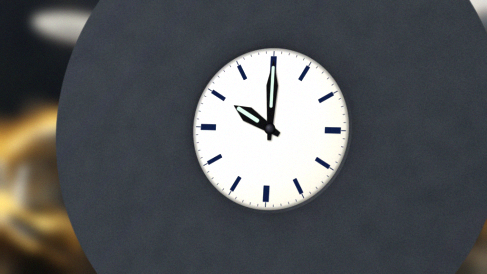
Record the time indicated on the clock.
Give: 10:00
